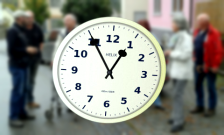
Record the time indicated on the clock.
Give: 12:55
